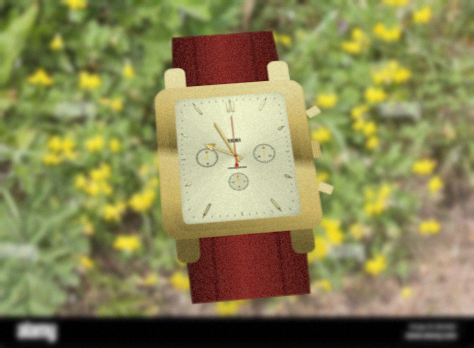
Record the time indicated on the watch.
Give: 9:56
